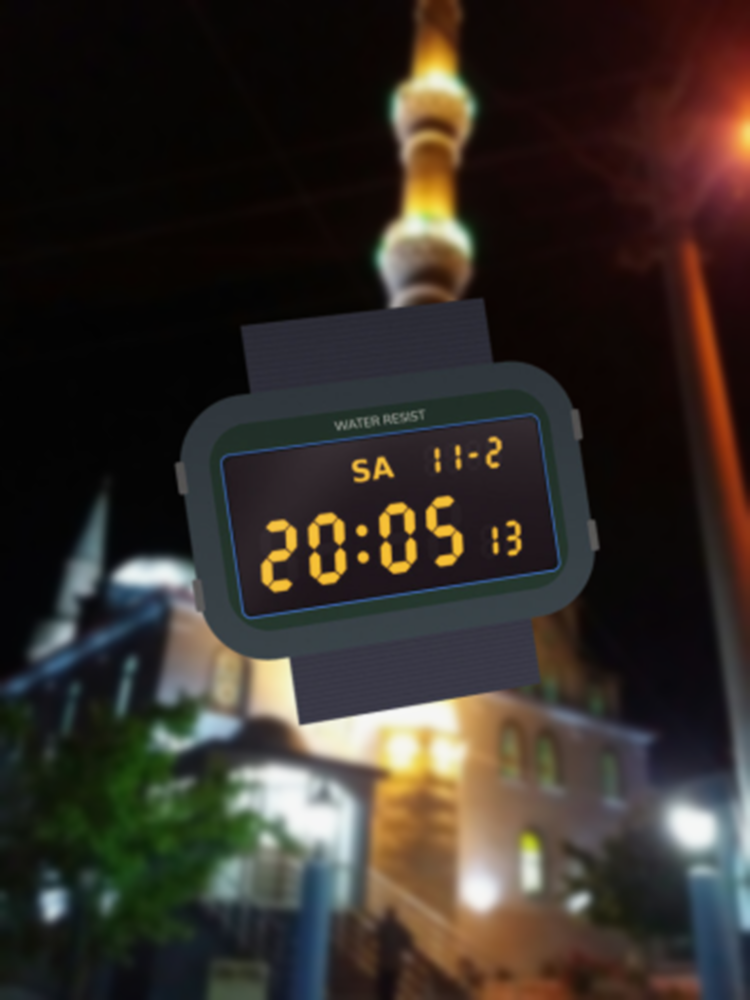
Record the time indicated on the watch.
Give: 20:05:13
